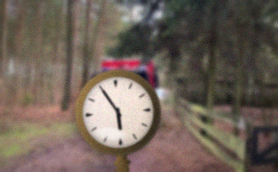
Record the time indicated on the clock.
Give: 5:55
